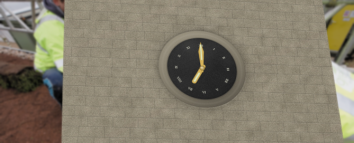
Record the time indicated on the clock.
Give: 7:00
